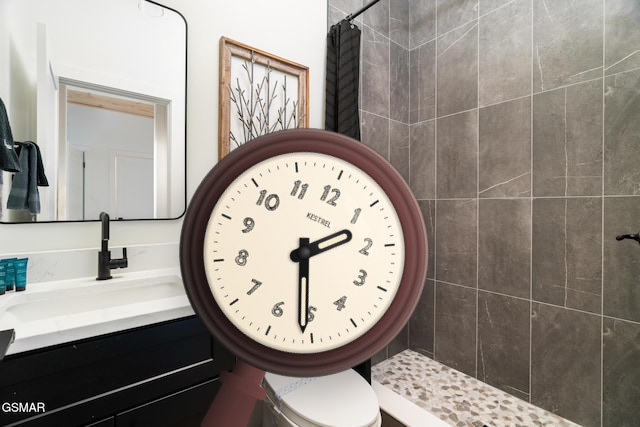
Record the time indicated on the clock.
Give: 1:26
